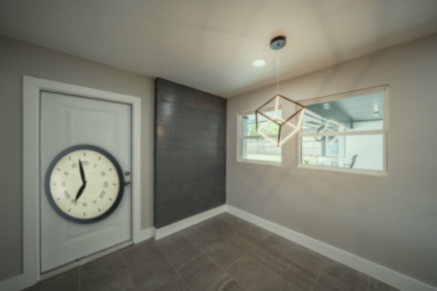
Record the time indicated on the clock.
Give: 6:58
